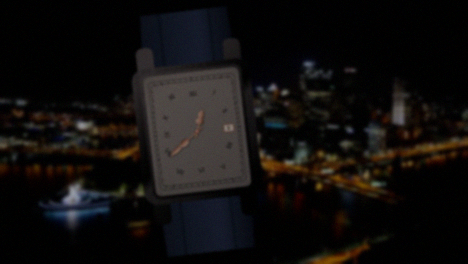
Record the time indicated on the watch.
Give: 12:39
